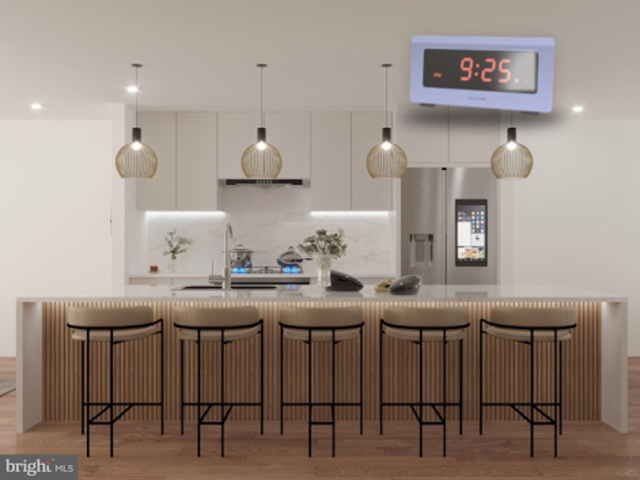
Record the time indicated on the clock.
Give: 9:25
